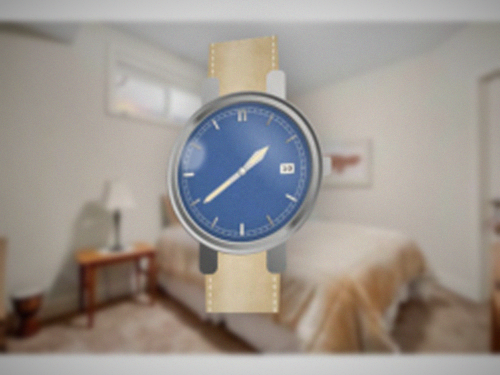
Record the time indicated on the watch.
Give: 1:39
